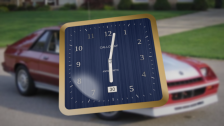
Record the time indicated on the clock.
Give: 6:02
